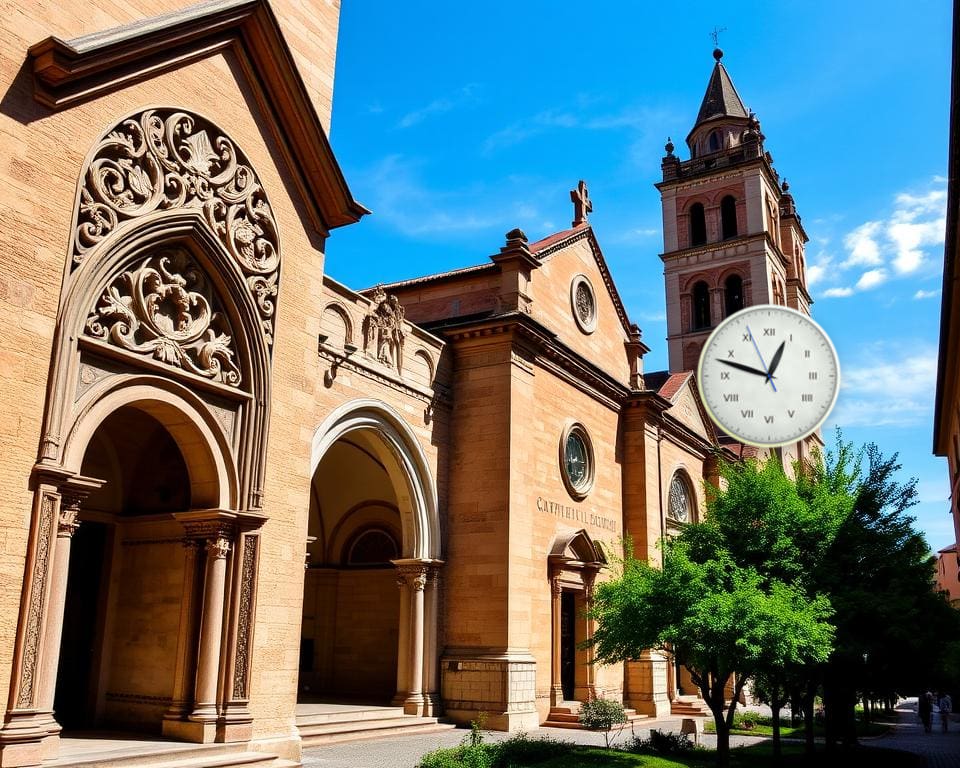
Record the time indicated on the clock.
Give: 12:47:56
